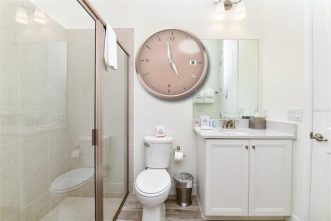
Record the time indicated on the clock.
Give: 4:58
